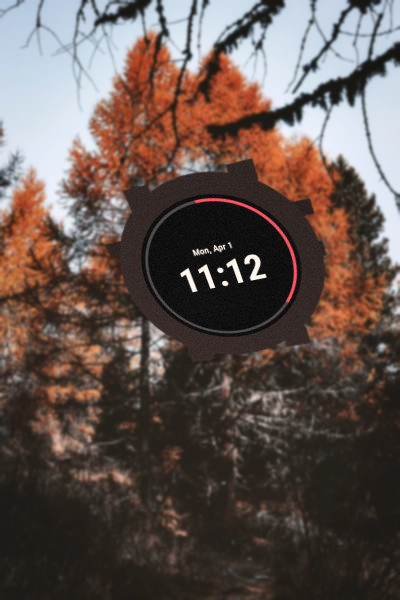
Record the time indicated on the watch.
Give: 11:12
